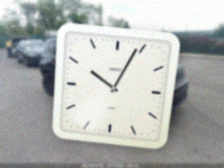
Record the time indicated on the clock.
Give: 10:04
